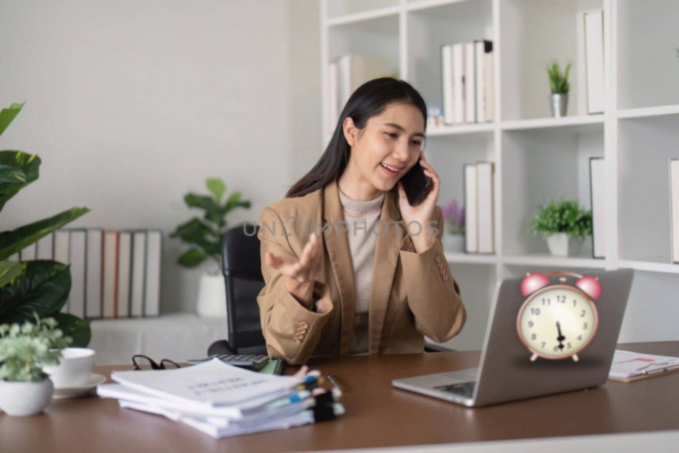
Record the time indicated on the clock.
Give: 5:28
